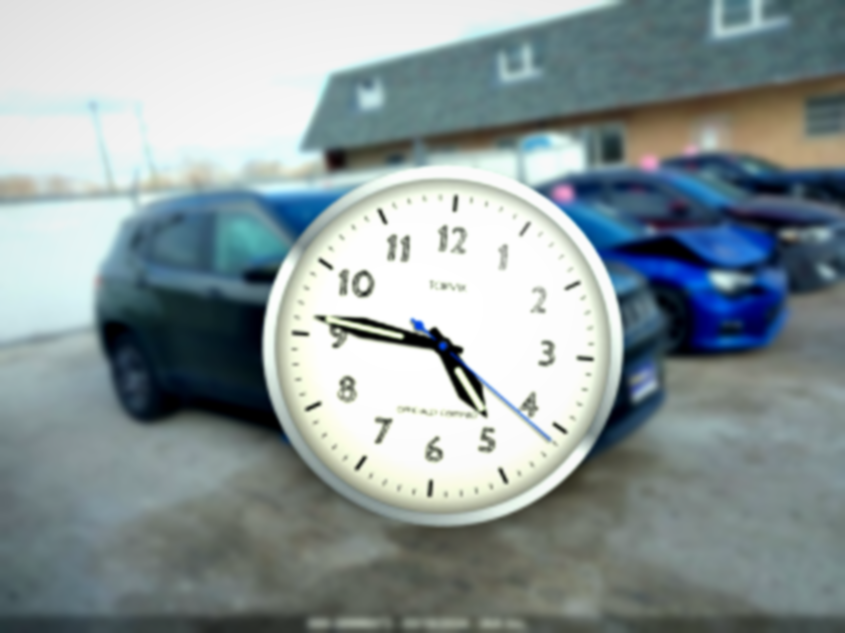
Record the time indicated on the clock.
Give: 4:46:21
